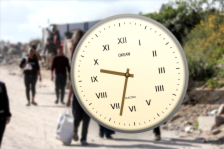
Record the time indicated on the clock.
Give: 9:33
